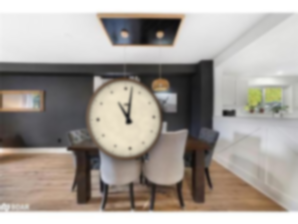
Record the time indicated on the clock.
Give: 11:02
